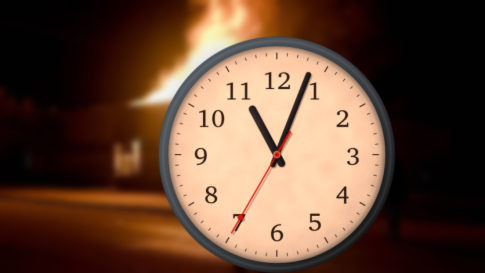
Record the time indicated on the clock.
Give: 11:03:35
